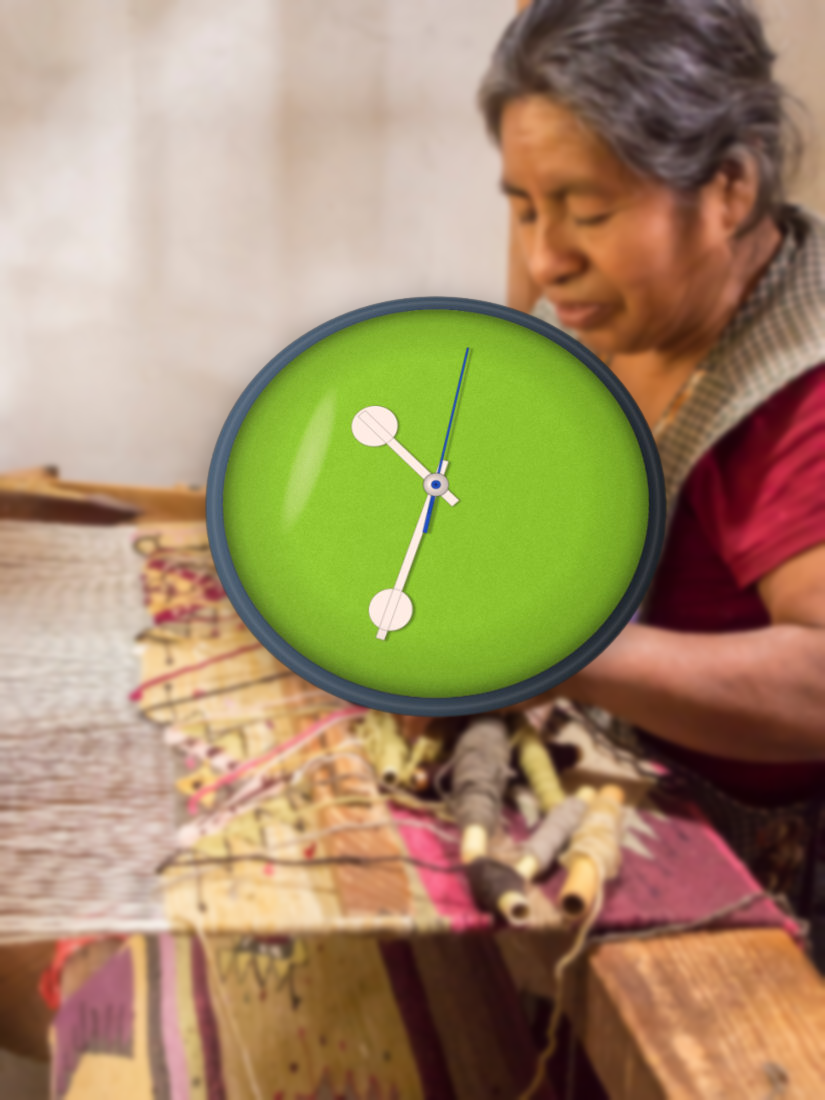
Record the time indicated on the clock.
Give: 10:33:02
